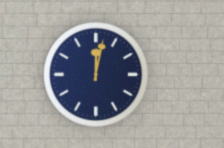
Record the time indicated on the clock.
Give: 12:02
